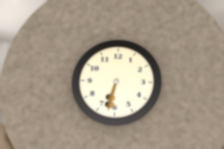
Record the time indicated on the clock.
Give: 6:32
